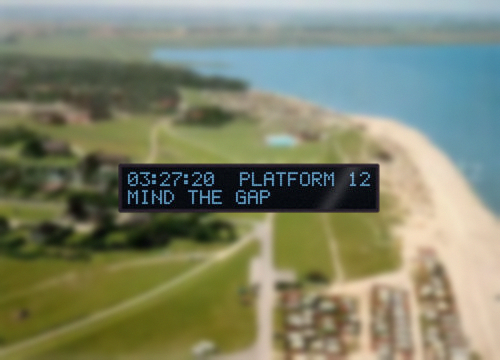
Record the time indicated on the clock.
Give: 3:27:20
